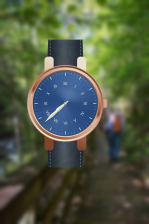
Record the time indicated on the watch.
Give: 7:38
